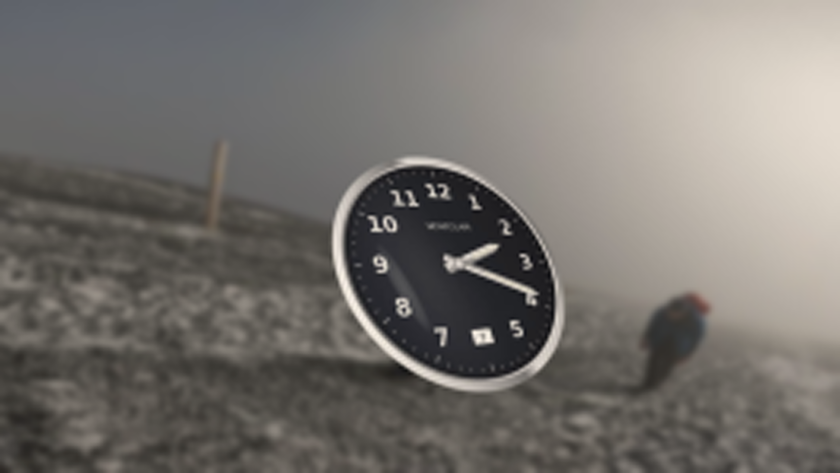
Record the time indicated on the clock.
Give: 2:19
